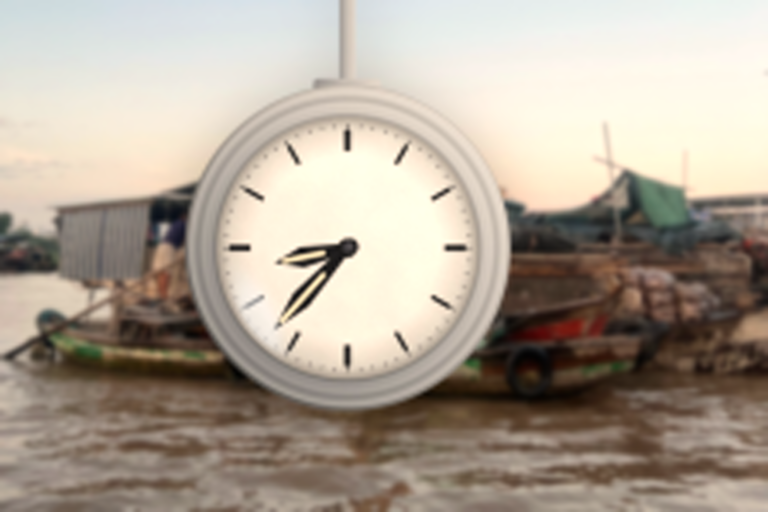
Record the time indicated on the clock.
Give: 8:37
